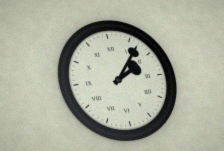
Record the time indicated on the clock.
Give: 2:07
